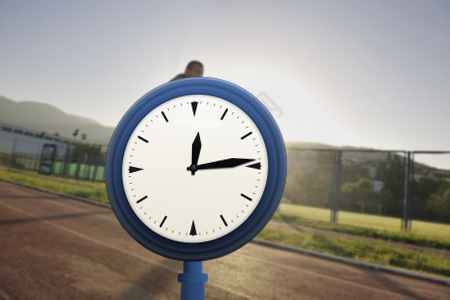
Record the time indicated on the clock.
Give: 12:14
